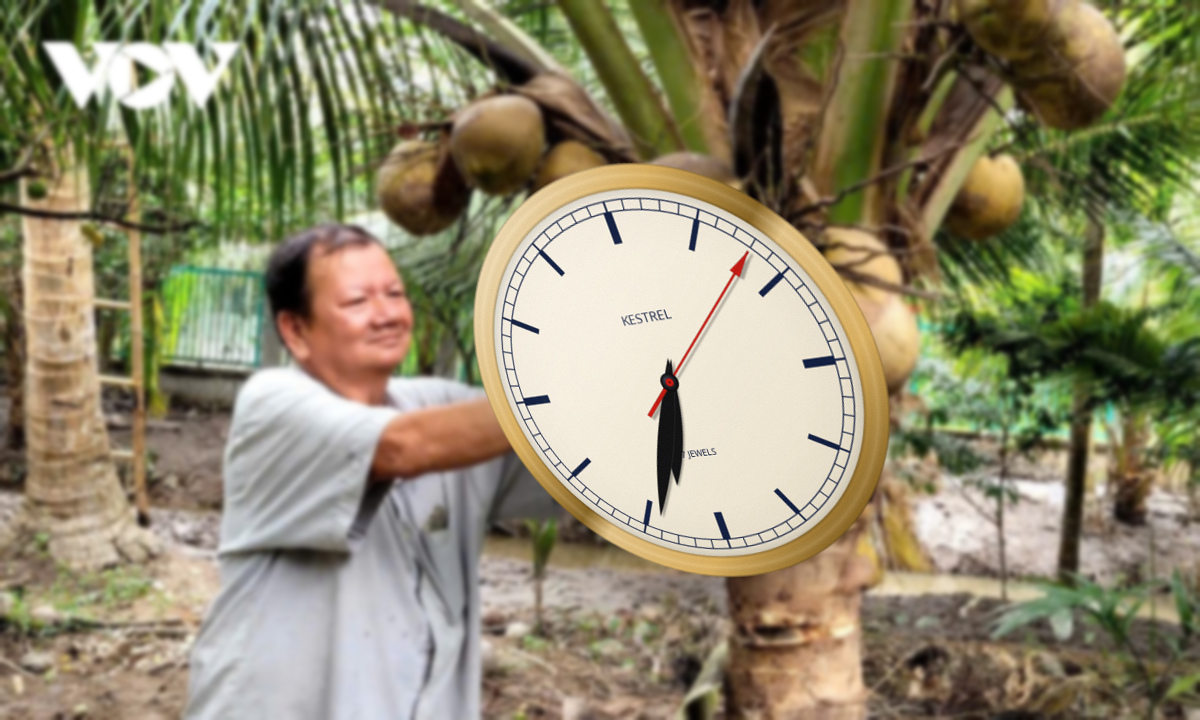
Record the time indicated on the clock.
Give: 6:34:08
